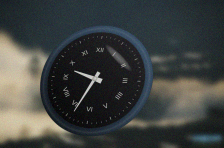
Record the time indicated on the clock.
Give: 9:34
